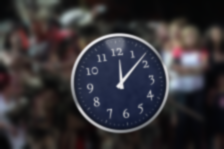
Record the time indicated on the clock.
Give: 12:08
